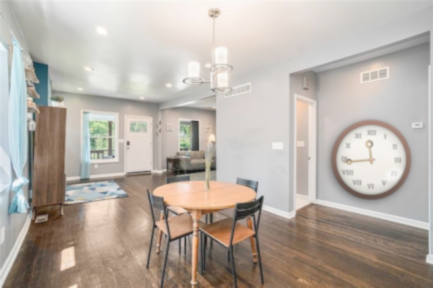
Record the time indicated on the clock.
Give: 11:44
